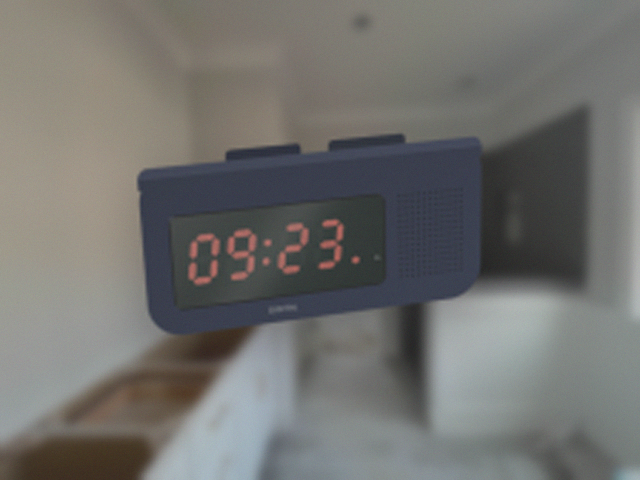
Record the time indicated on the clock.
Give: 9:23
